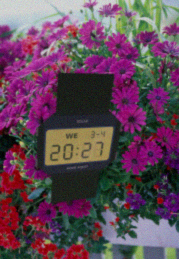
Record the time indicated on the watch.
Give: 20:27
